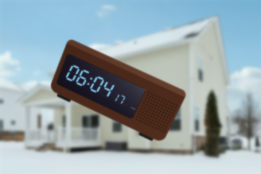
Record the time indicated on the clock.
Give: 6:04:17
